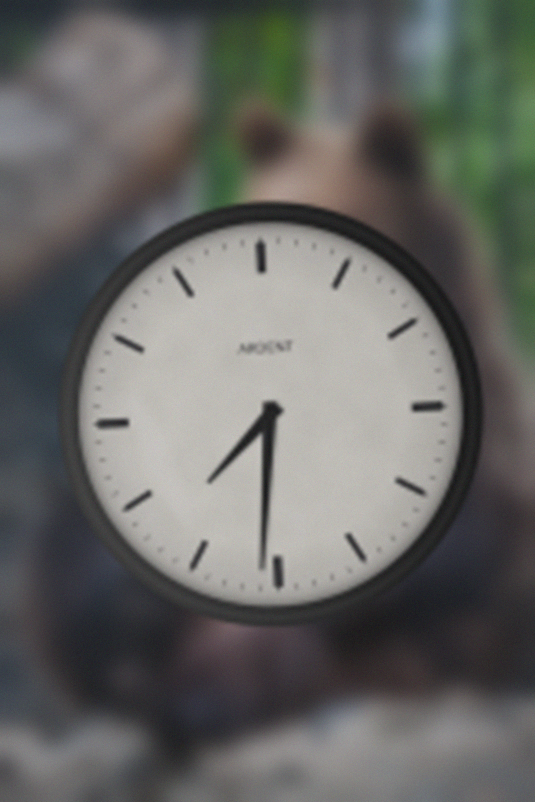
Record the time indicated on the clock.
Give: 7:31
